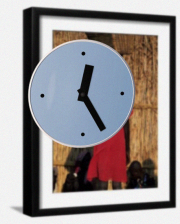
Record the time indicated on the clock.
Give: 12:25
